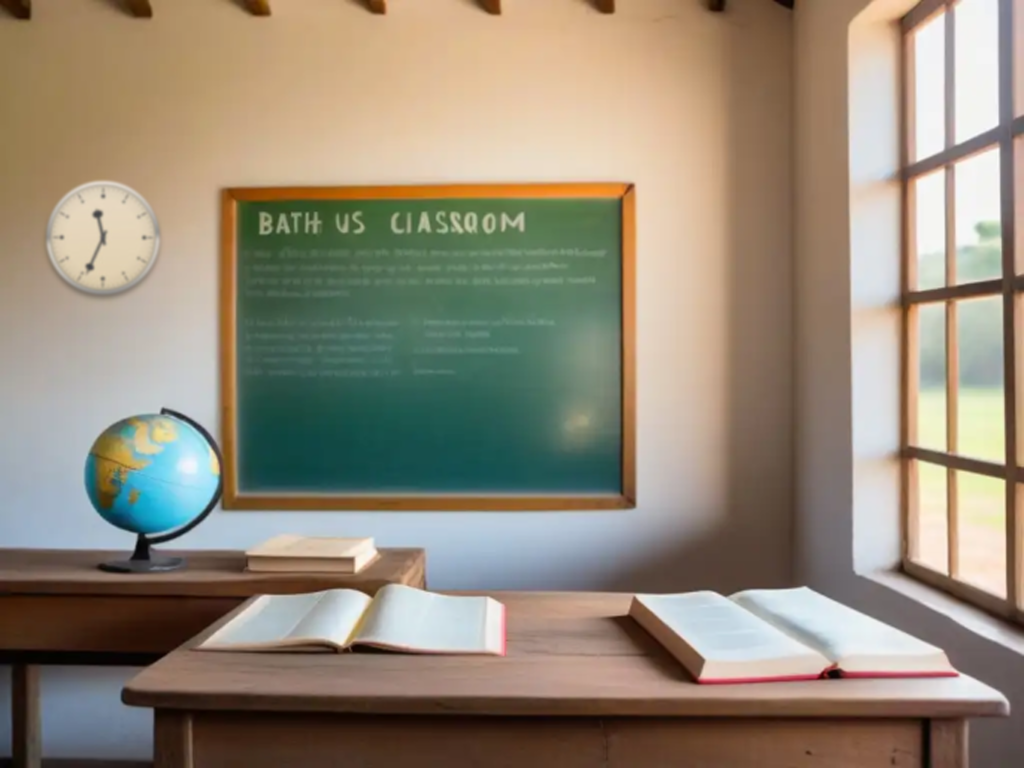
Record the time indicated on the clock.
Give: 11:34
